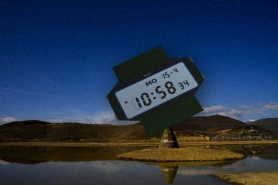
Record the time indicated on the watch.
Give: 10:58:34
